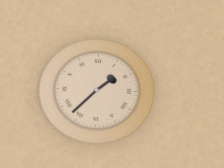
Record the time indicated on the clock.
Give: 1:37
